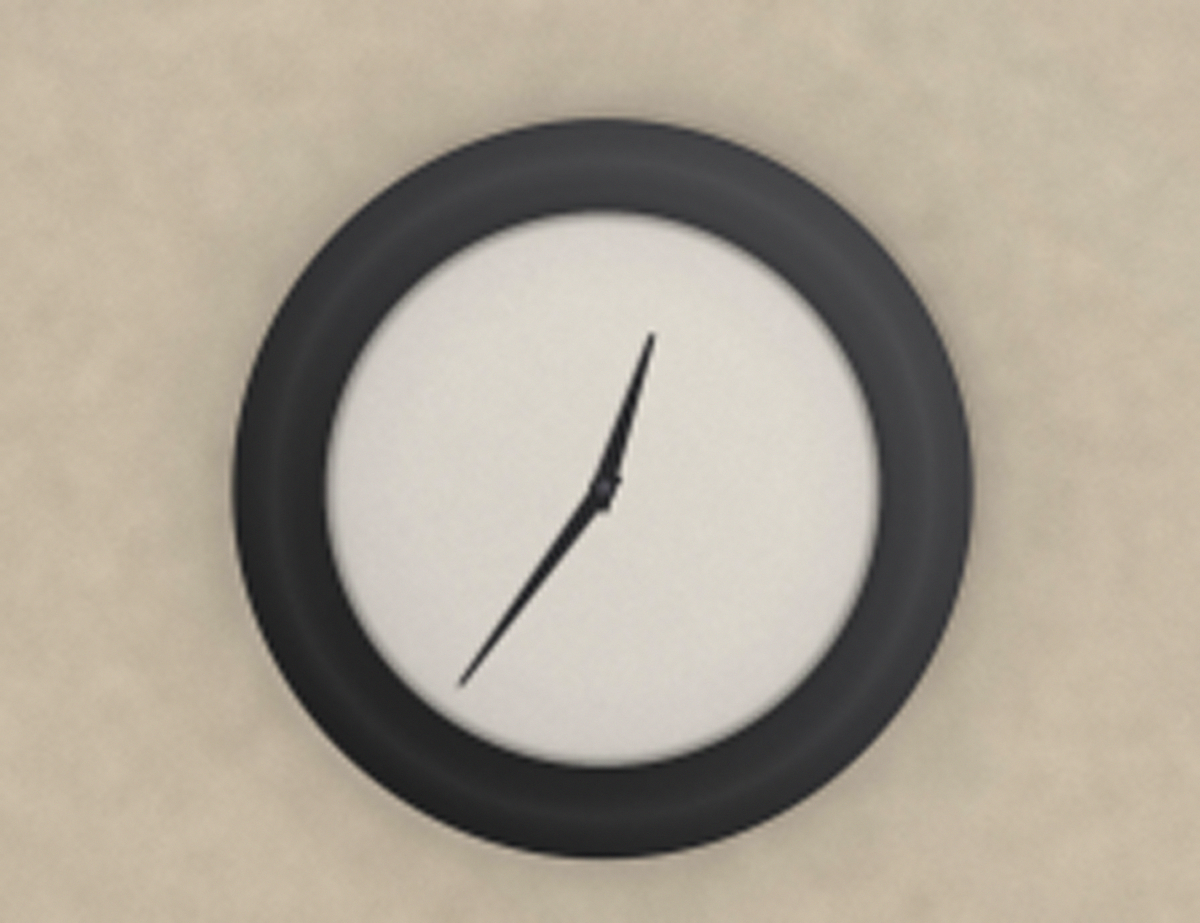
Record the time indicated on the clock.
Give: 12:36
